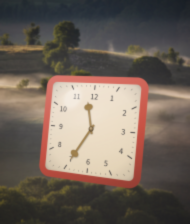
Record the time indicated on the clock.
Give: 11:35
